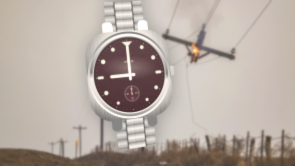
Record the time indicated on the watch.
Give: 9:00
